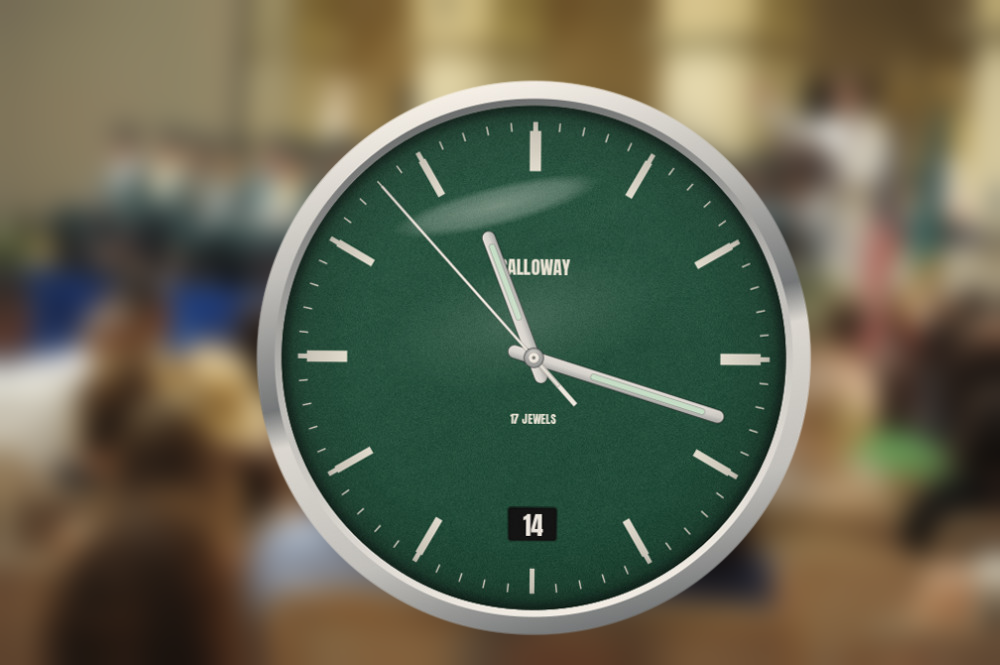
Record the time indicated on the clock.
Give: 11:17:53
